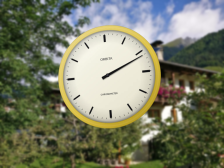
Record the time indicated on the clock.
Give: 2:11
